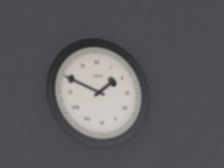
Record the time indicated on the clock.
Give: 1:49
